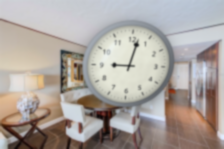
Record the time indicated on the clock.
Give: 9:02
